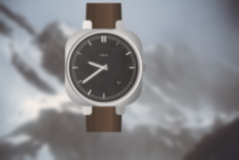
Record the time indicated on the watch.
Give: 9:39
